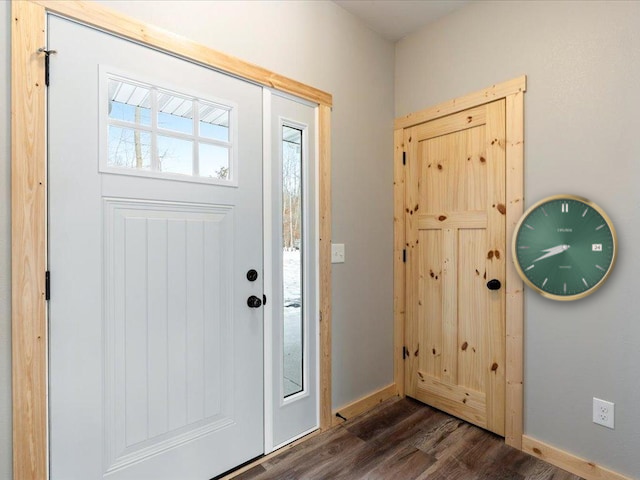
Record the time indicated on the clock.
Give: 8:41
